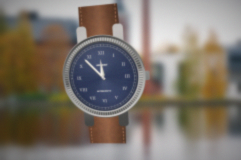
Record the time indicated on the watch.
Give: 11:53
